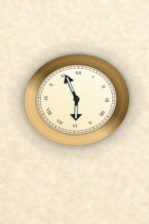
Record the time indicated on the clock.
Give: 5:56
